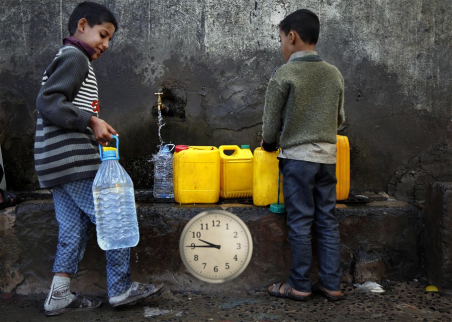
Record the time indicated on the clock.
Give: 9:45
